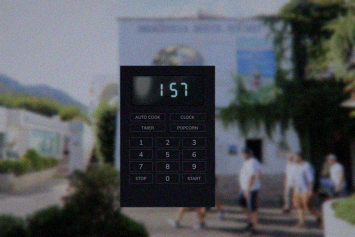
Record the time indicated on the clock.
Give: 1:57
